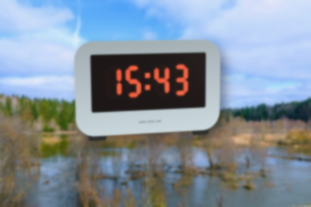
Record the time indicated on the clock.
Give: 15:43
